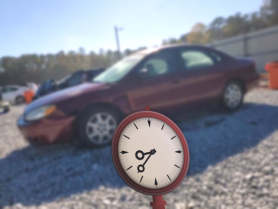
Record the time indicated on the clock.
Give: 8:37
